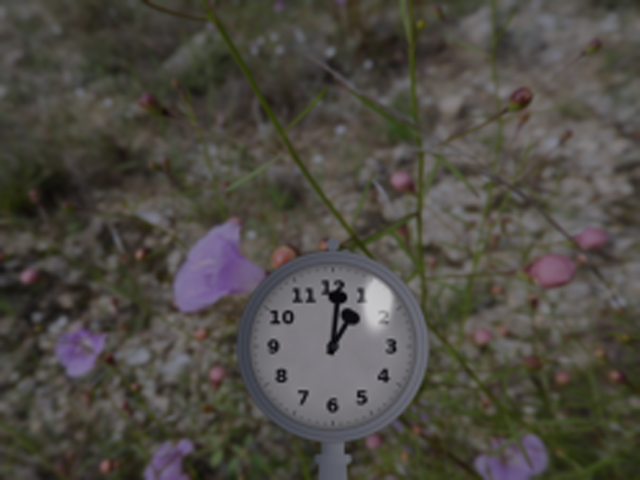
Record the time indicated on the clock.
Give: 1:01
